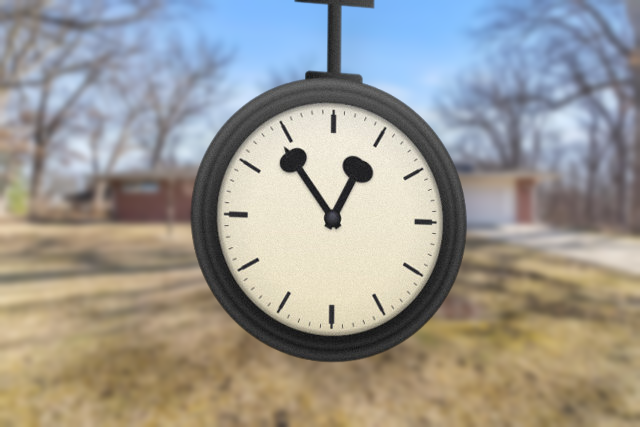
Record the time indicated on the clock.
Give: 12:54
